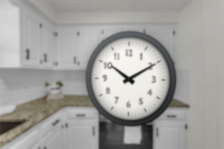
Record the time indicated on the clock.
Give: 10:10
